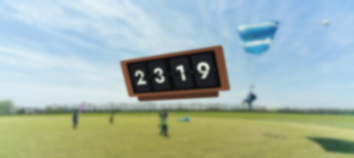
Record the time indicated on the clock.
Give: 23:19
